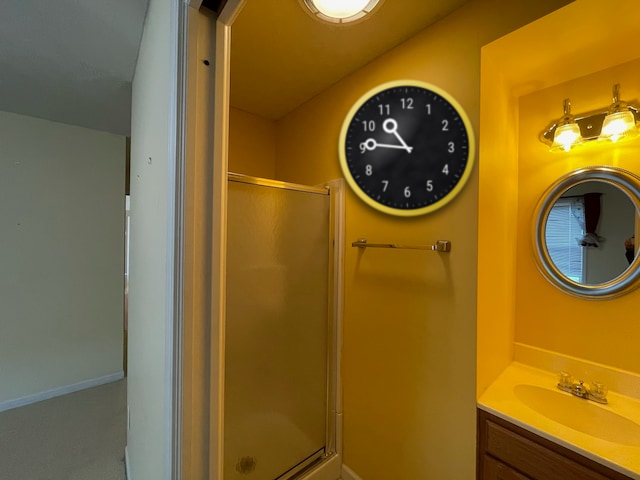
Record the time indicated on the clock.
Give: 10:46
